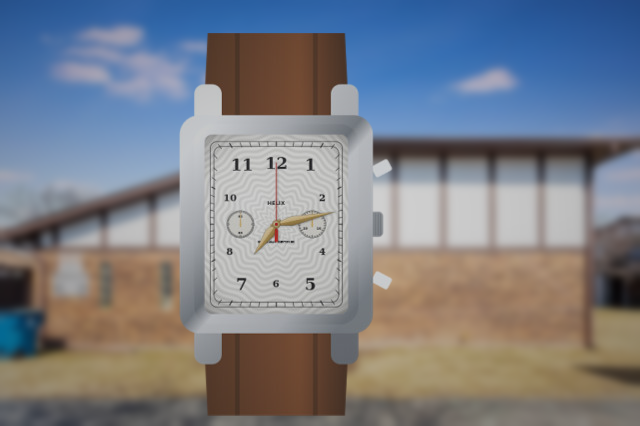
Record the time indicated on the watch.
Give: 7:13
